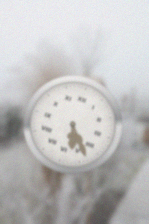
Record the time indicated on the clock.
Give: 5:23
